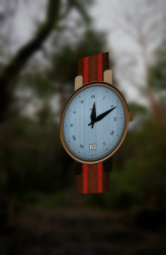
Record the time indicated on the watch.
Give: 12:11
